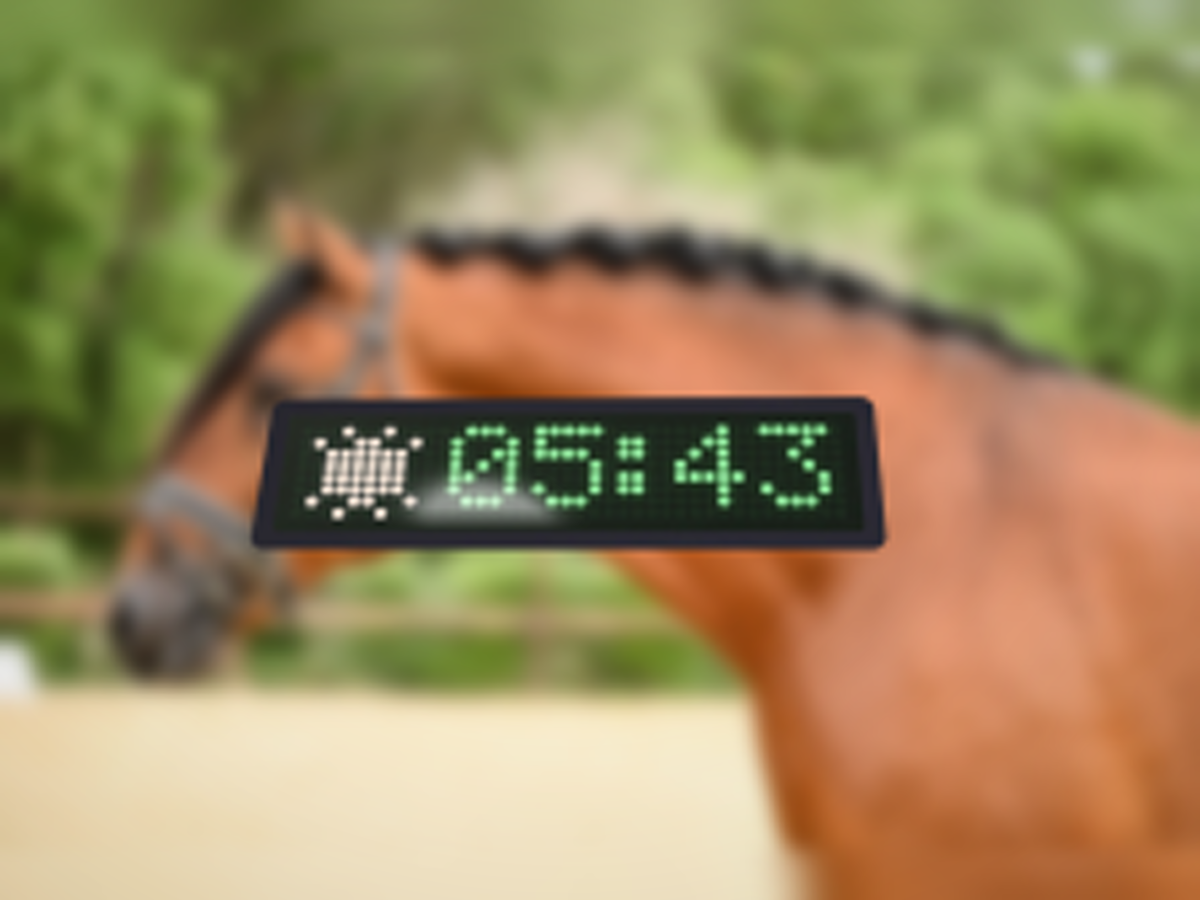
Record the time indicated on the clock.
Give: 5:43
